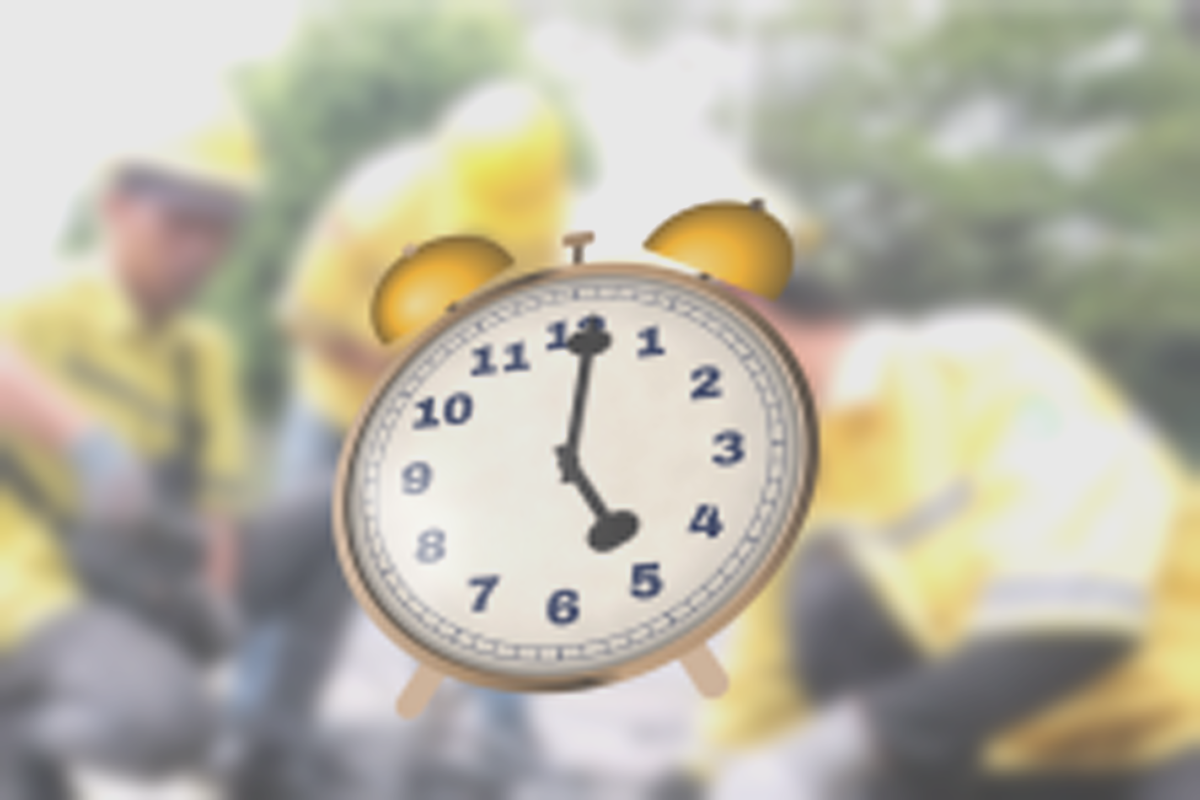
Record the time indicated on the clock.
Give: 5:01
